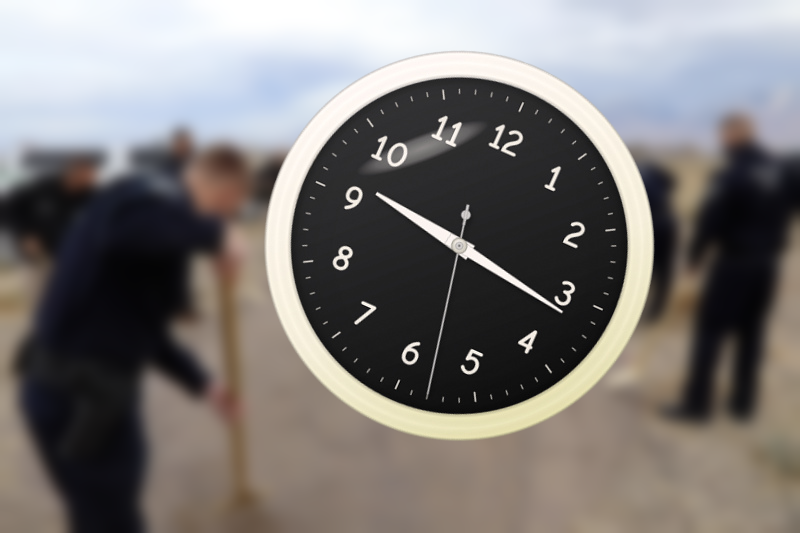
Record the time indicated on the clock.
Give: 9:16:28
